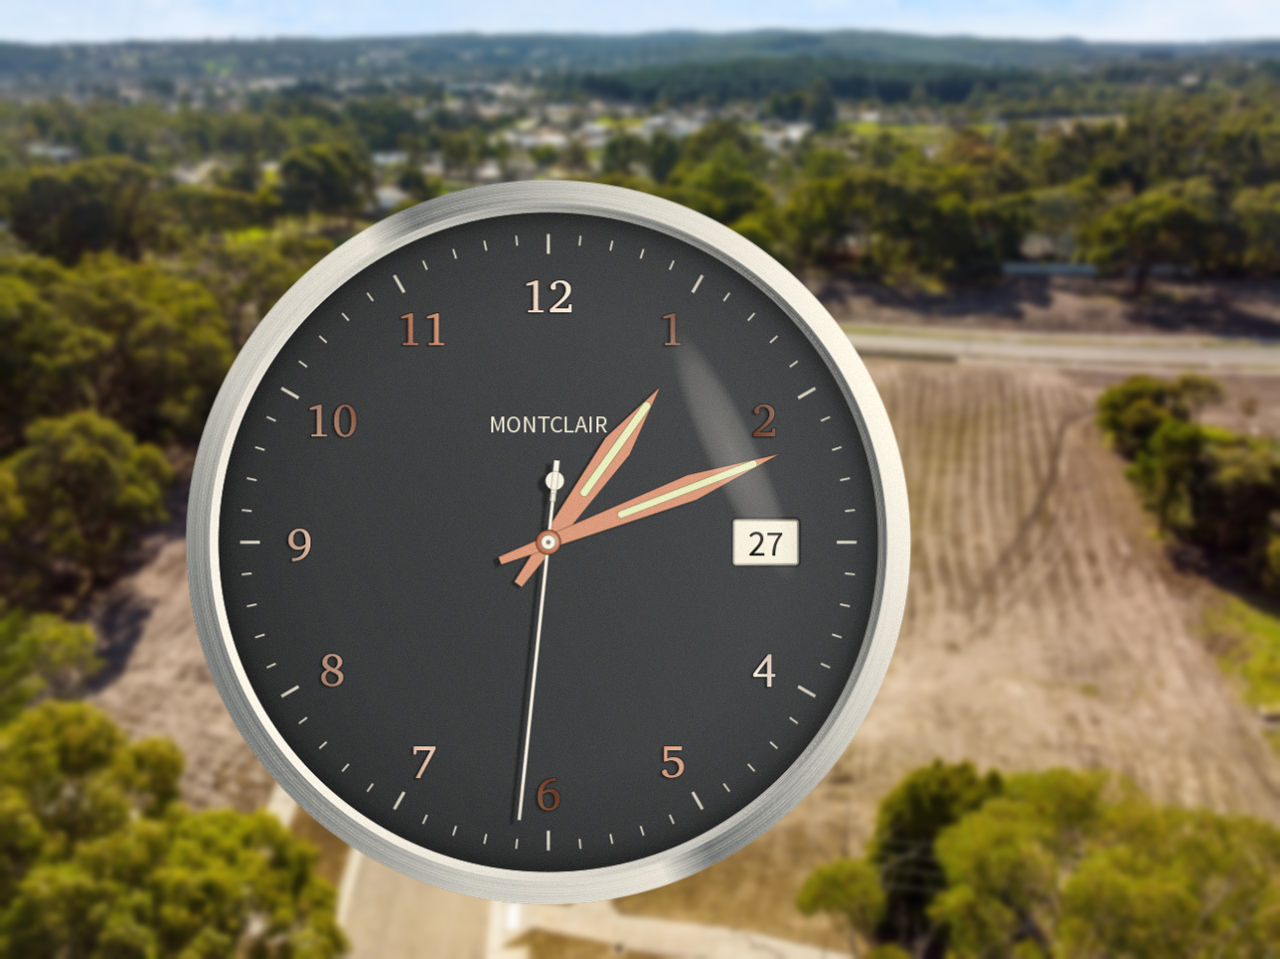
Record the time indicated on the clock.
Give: 1:11:31
